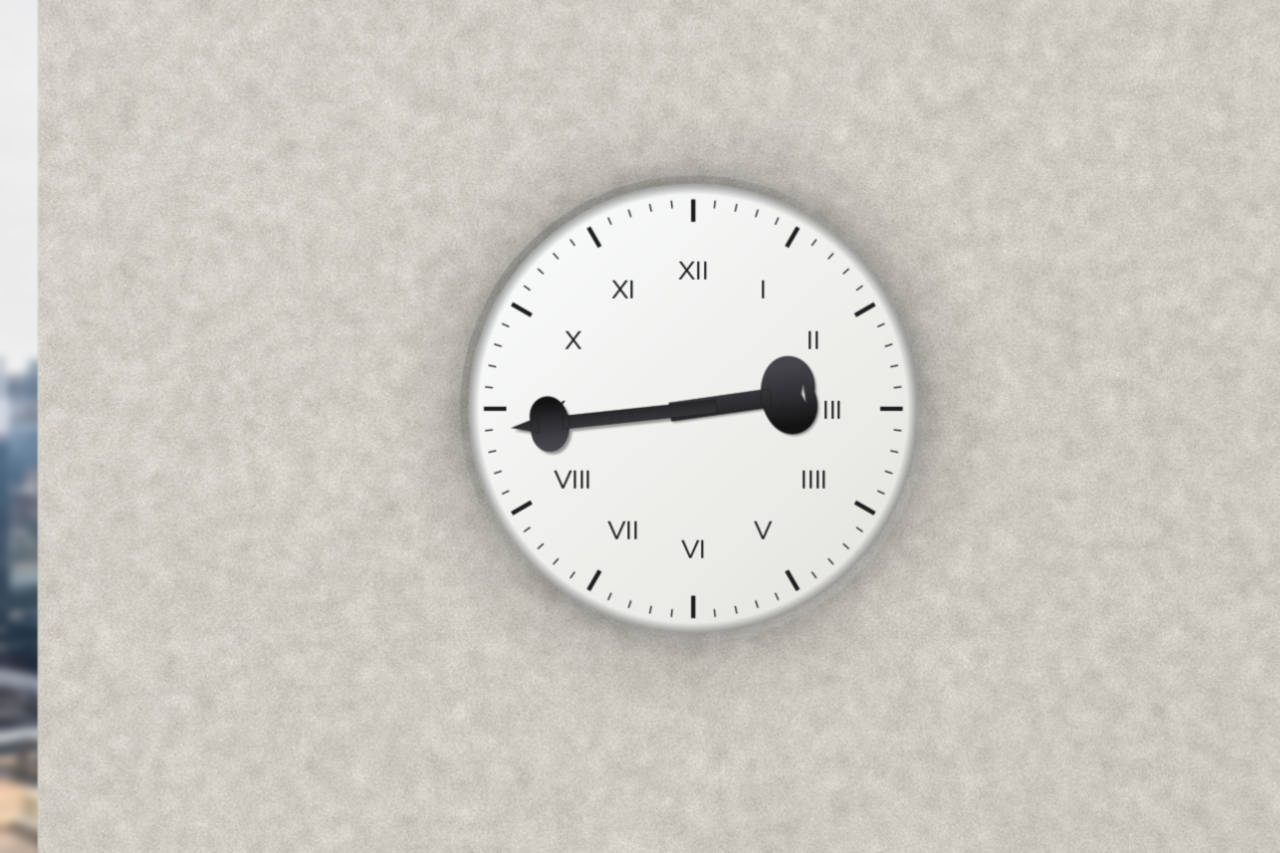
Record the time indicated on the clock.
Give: 2:44
